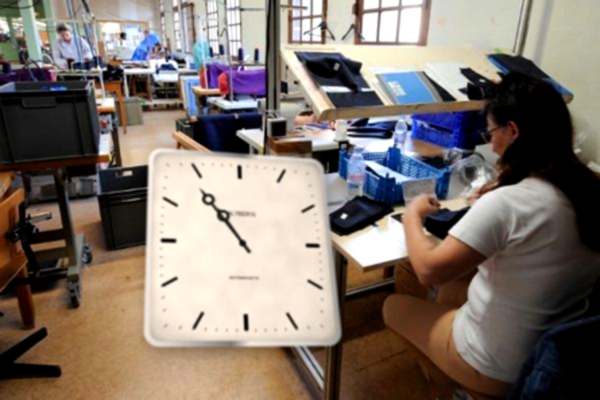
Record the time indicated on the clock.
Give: 10:54
